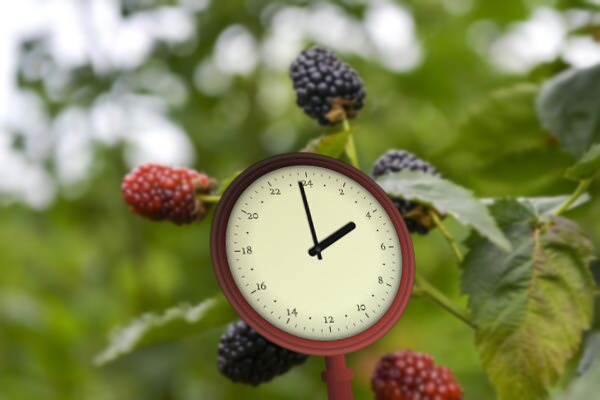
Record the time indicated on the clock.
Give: 3:59
